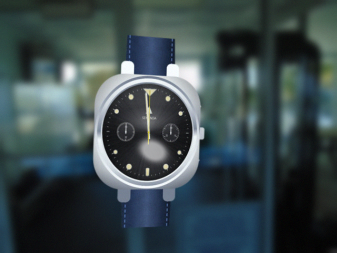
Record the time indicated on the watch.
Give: 11:59
